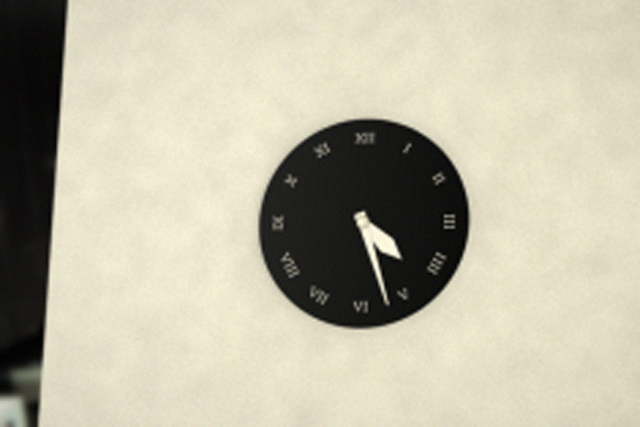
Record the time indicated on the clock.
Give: 4:27
